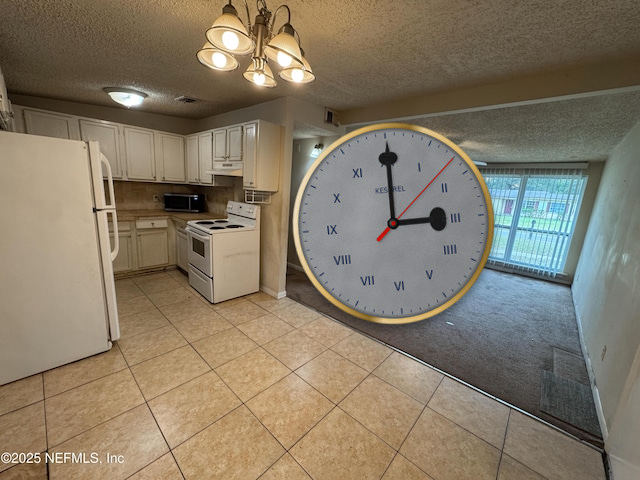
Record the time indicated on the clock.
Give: 3:00:08
